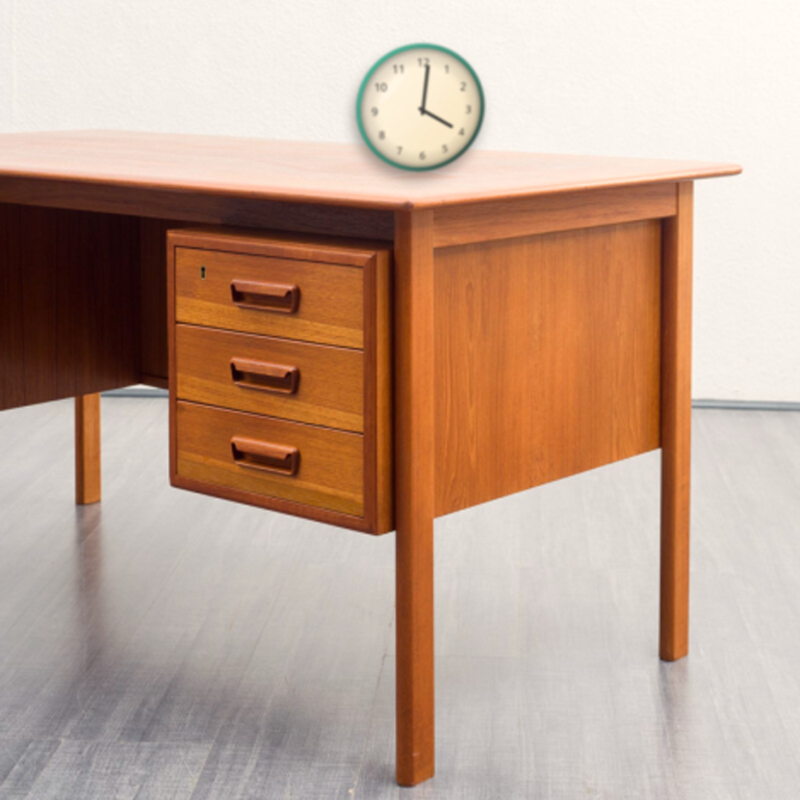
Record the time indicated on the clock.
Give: 4:01
